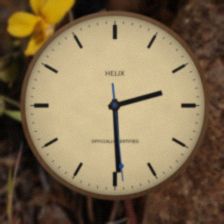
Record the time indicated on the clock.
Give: 2:29:29
